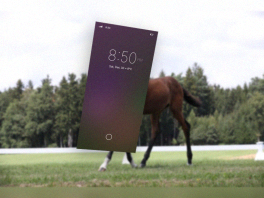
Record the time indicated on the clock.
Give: 8:50
